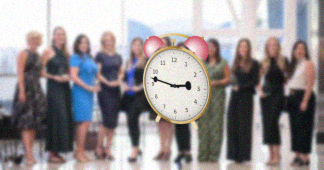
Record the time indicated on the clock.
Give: 2:47
